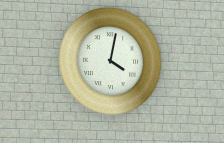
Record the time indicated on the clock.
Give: 4:02
